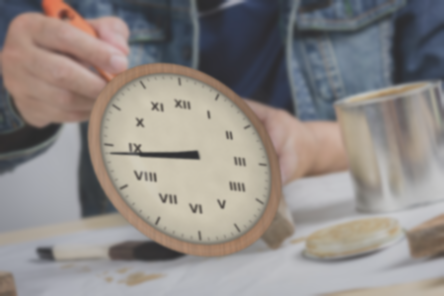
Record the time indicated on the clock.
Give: 8:44
